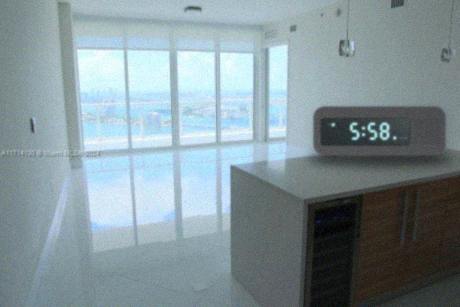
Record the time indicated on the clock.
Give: 5:58
